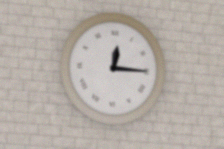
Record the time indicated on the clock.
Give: 12:15
